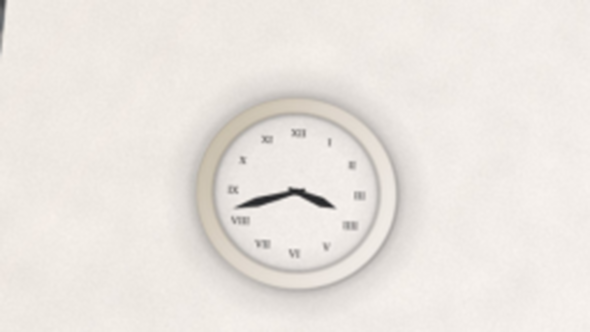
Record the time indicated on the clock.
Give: 3:42
